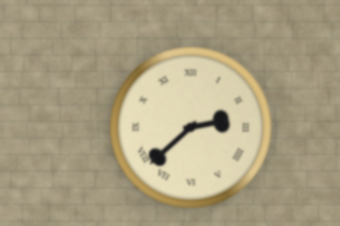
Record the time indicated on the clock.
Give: 2:38
